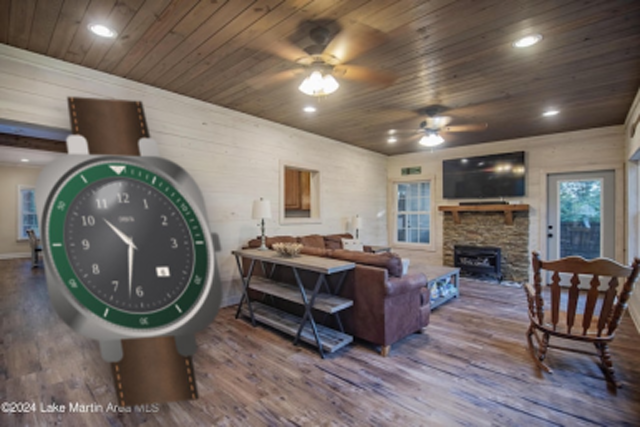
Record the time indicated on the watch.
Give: 10:32
